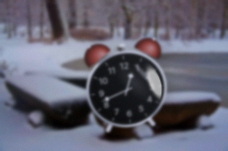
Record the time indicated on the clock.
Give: 12:42
